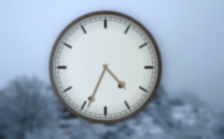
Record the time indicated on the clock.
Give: 4:34
